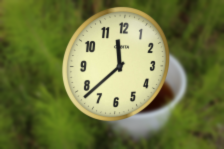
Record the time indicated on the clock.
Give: 11:38
